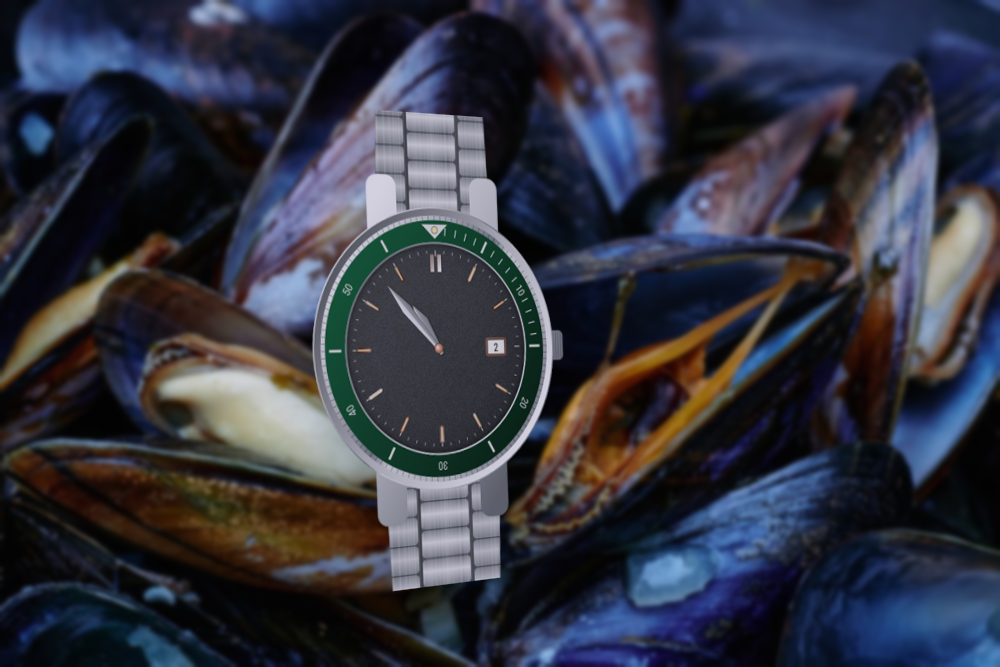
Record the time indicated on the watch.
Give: 10:53
